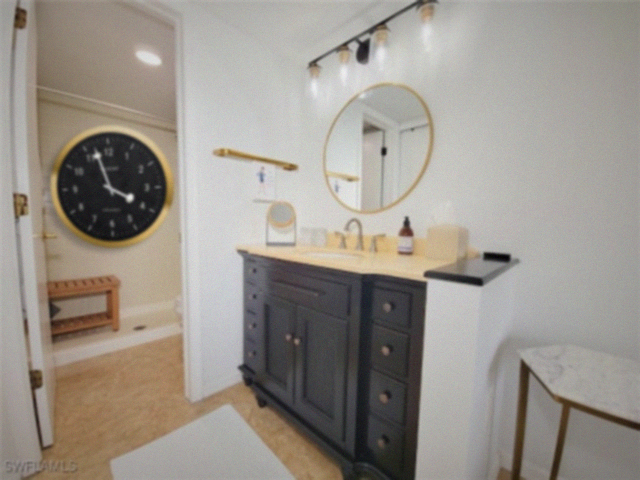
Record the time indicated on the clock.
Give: 3:57
